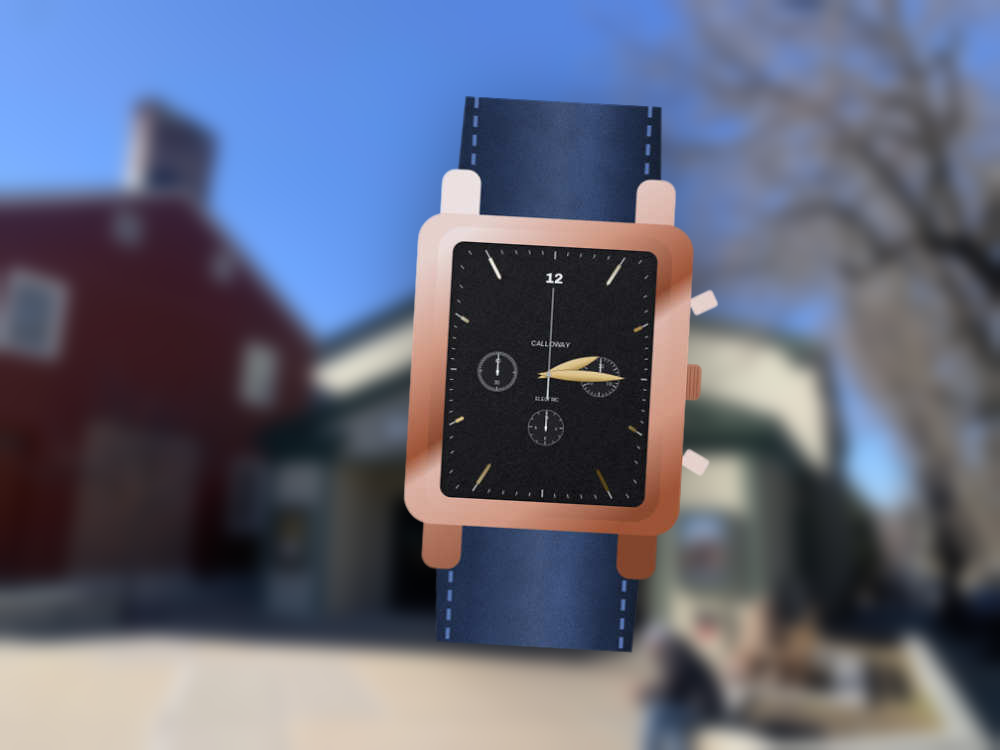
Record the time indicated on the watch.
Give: 2:15
